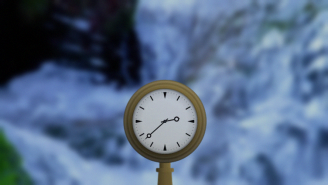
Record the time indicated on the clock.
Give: 2:38
